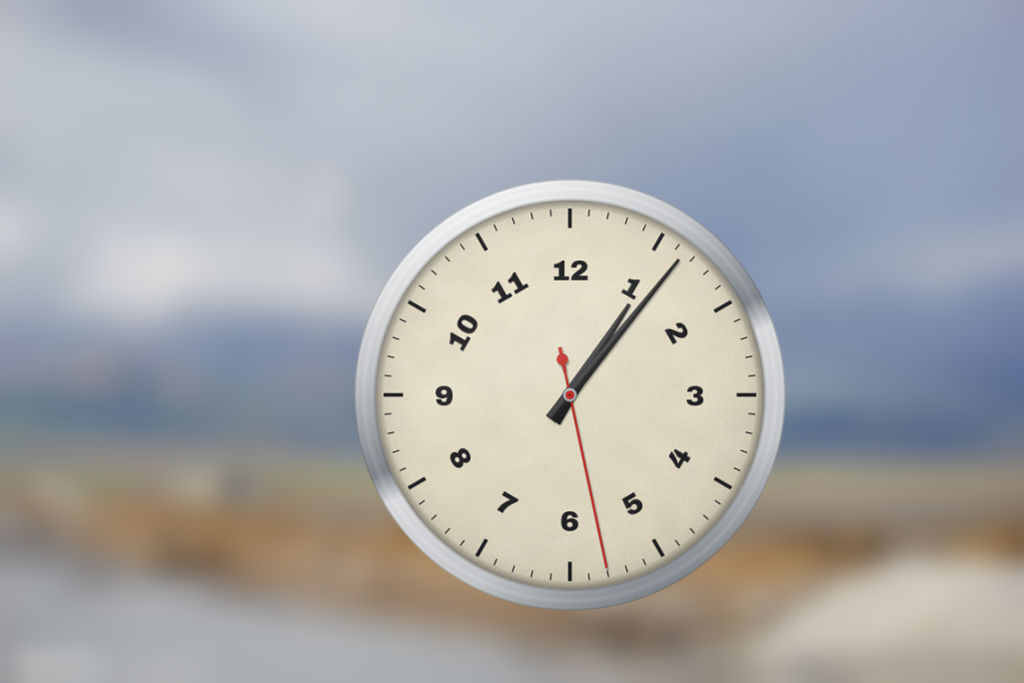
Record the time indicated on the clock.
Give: 1:06:28
